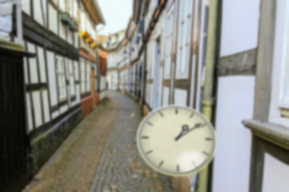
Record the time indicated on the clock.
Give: 1:09
